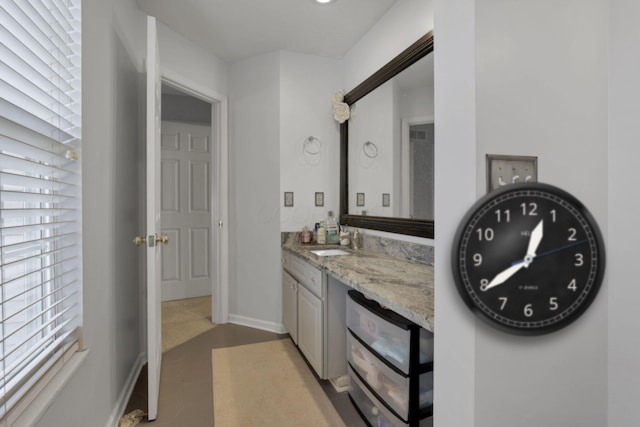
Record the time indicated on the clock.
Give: 12:39:12
